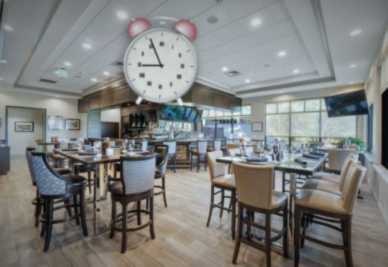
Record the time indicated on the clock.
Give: 8:56
